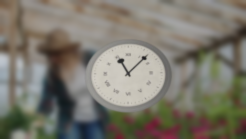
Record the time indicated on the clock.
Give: 11:07
